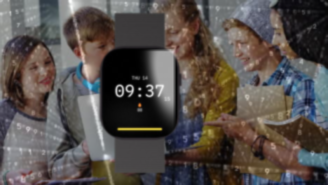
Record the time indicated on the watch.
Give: 9:37
